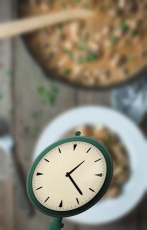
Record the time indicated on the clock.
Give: 1:23
